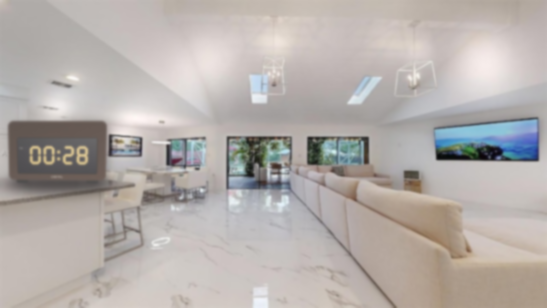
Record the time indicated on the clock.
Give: 0:28
